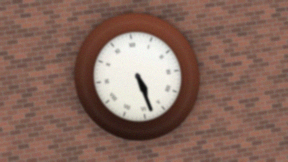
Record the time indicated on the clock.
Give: 5:28
